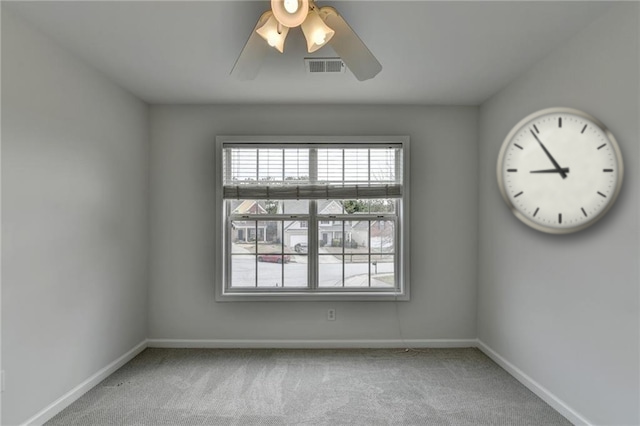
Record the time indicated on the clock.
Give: 8:54
